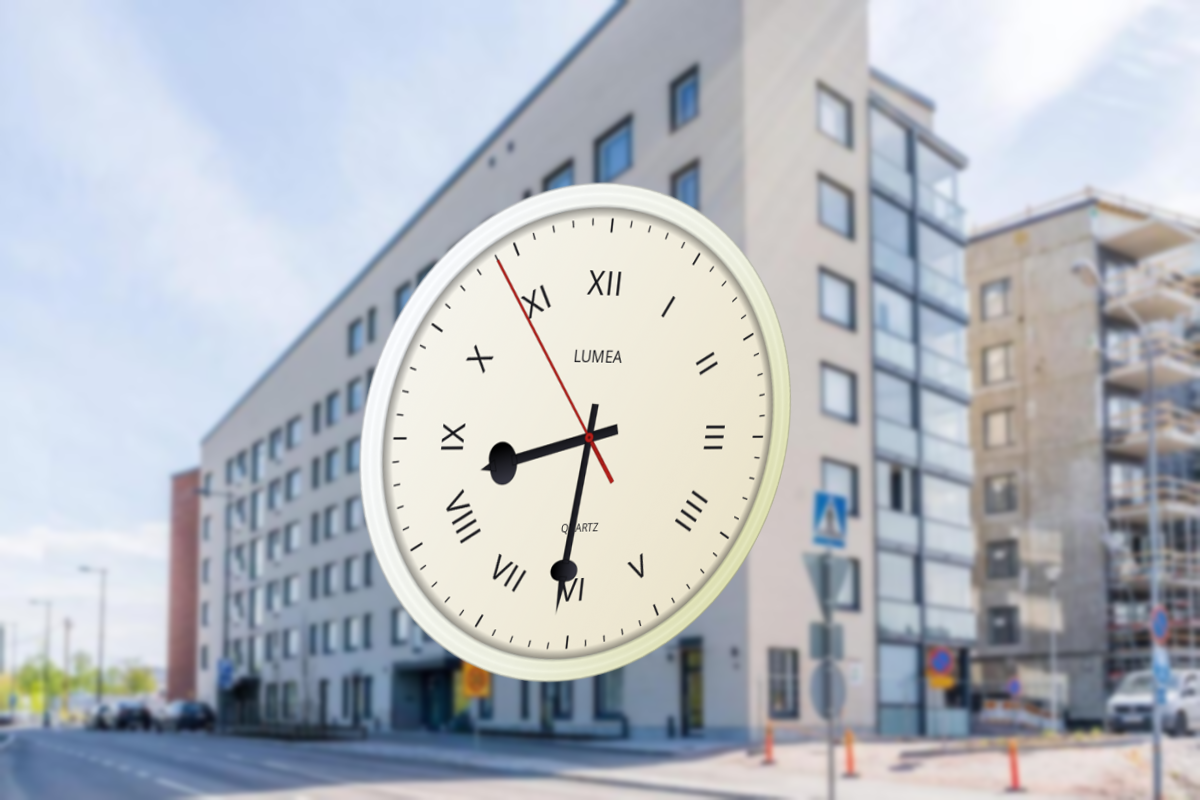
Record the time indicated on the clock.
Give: 8:30:54
